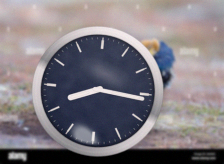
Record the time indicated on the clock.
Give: 8:16
